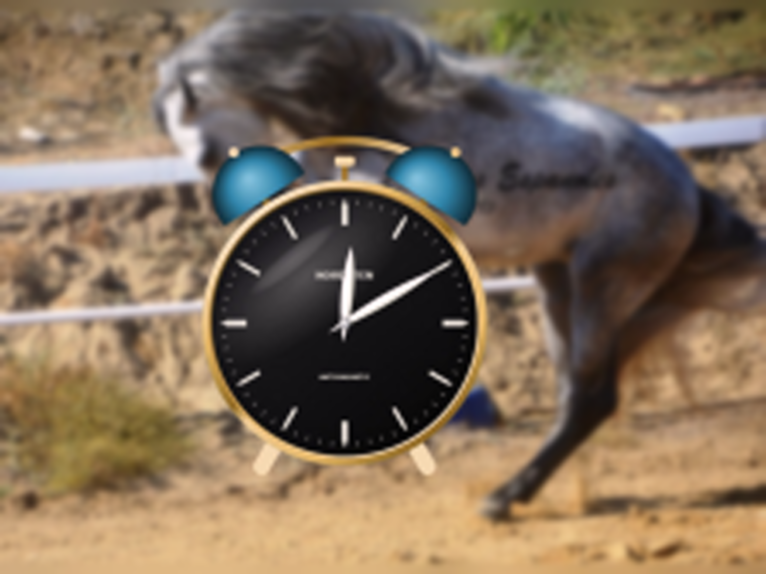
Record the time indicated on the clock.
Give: 12:10
